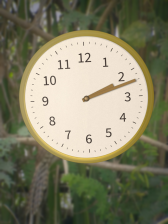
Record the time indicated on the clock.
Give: 2:12
